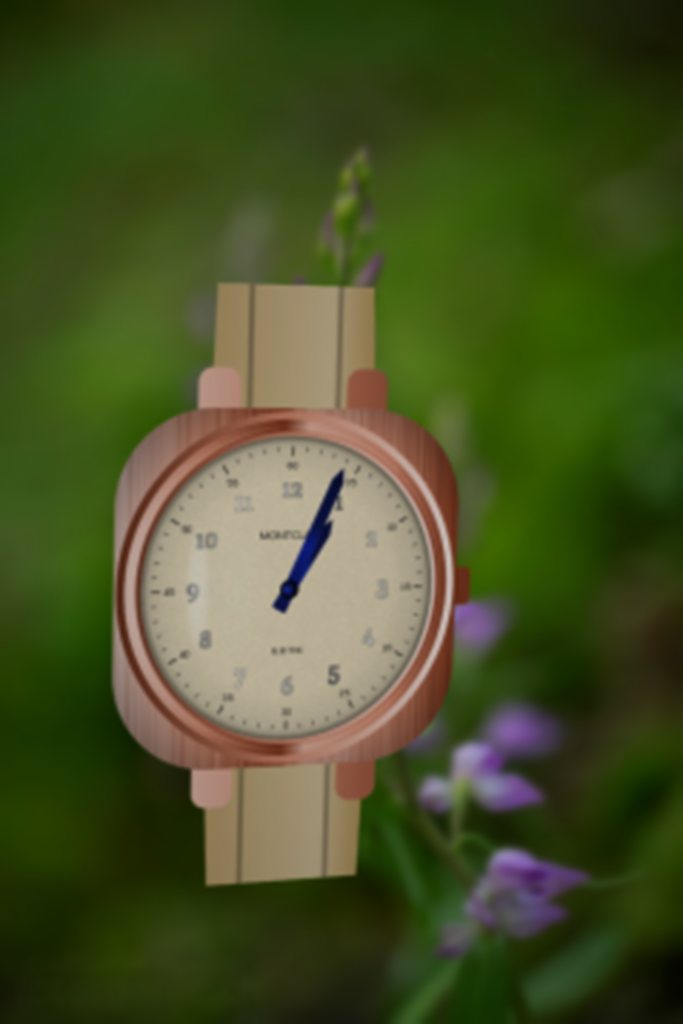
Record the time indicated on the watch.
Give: 1:04
